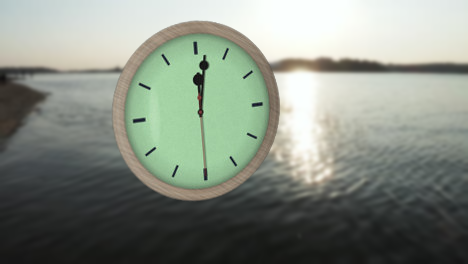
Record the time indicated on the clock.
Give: 12:01:30
